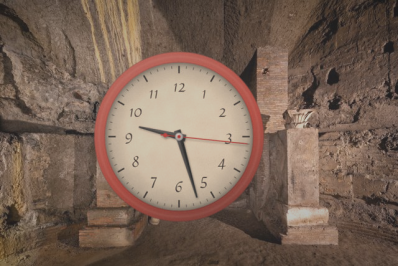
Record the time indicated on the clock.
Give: 9:27:16
